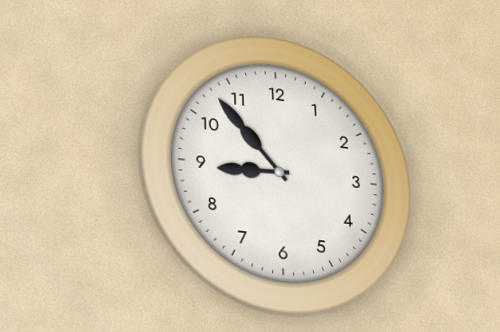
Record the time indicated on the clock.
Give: 8:53
